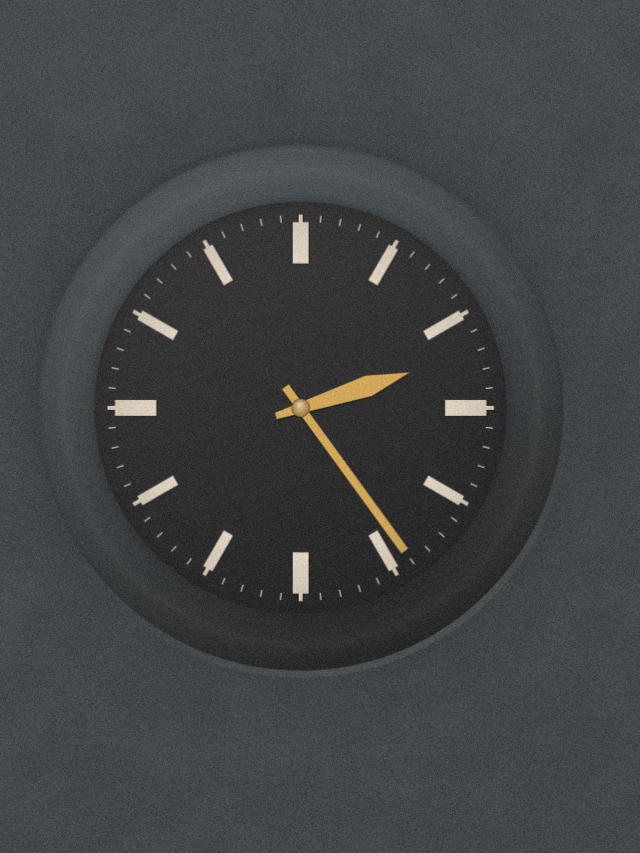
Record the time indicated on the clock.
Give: 2:24
